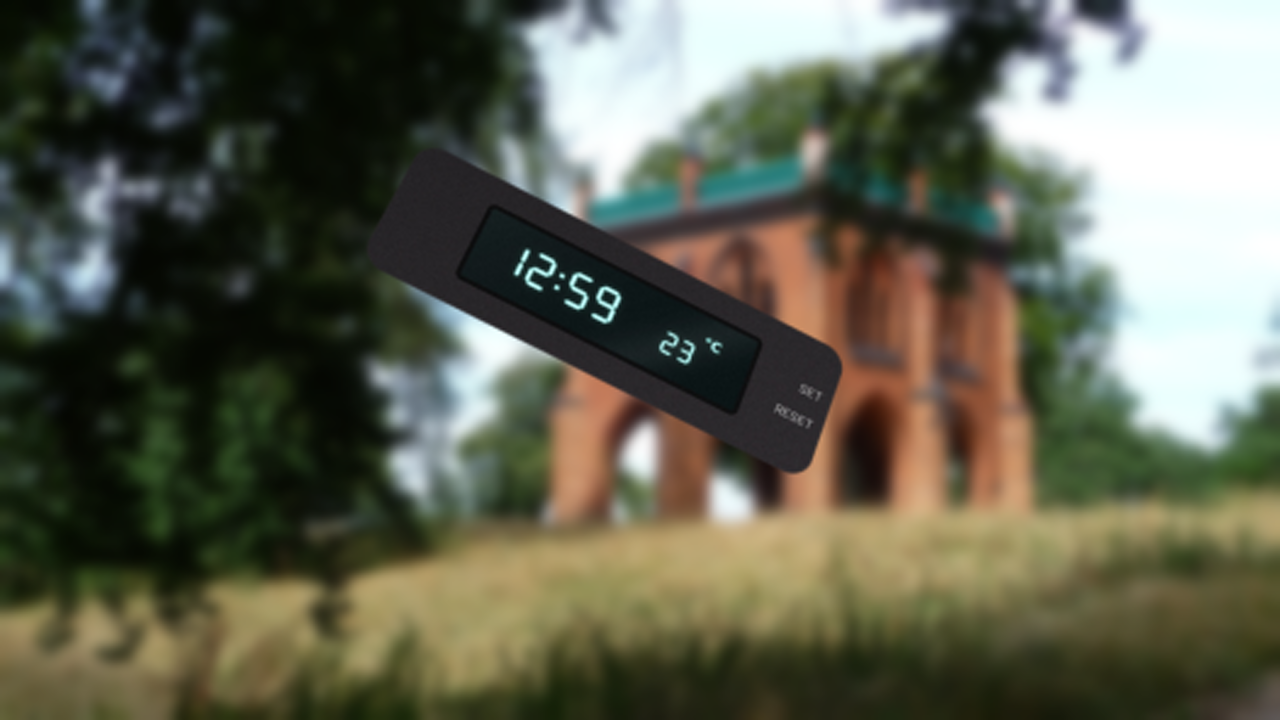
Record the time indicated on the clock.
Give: 12:59
